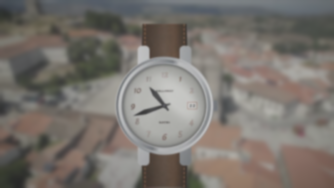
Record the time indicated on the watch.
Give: 10:42
